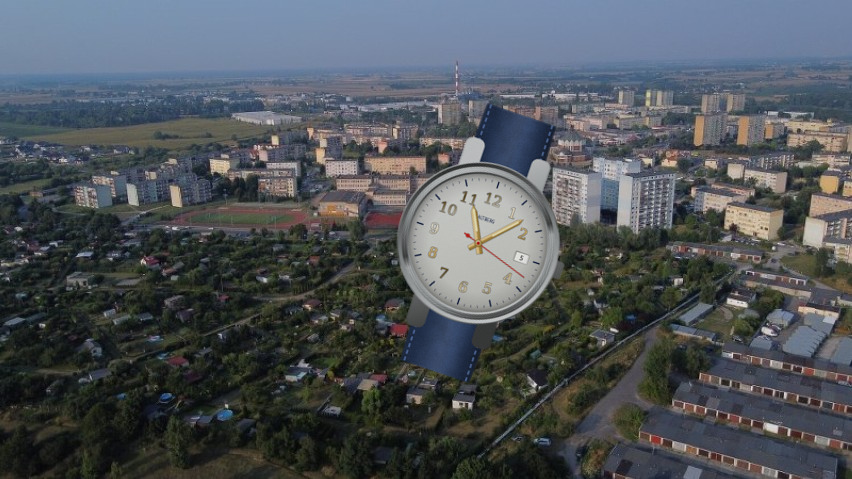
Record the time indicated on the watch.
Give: 11:07:18
